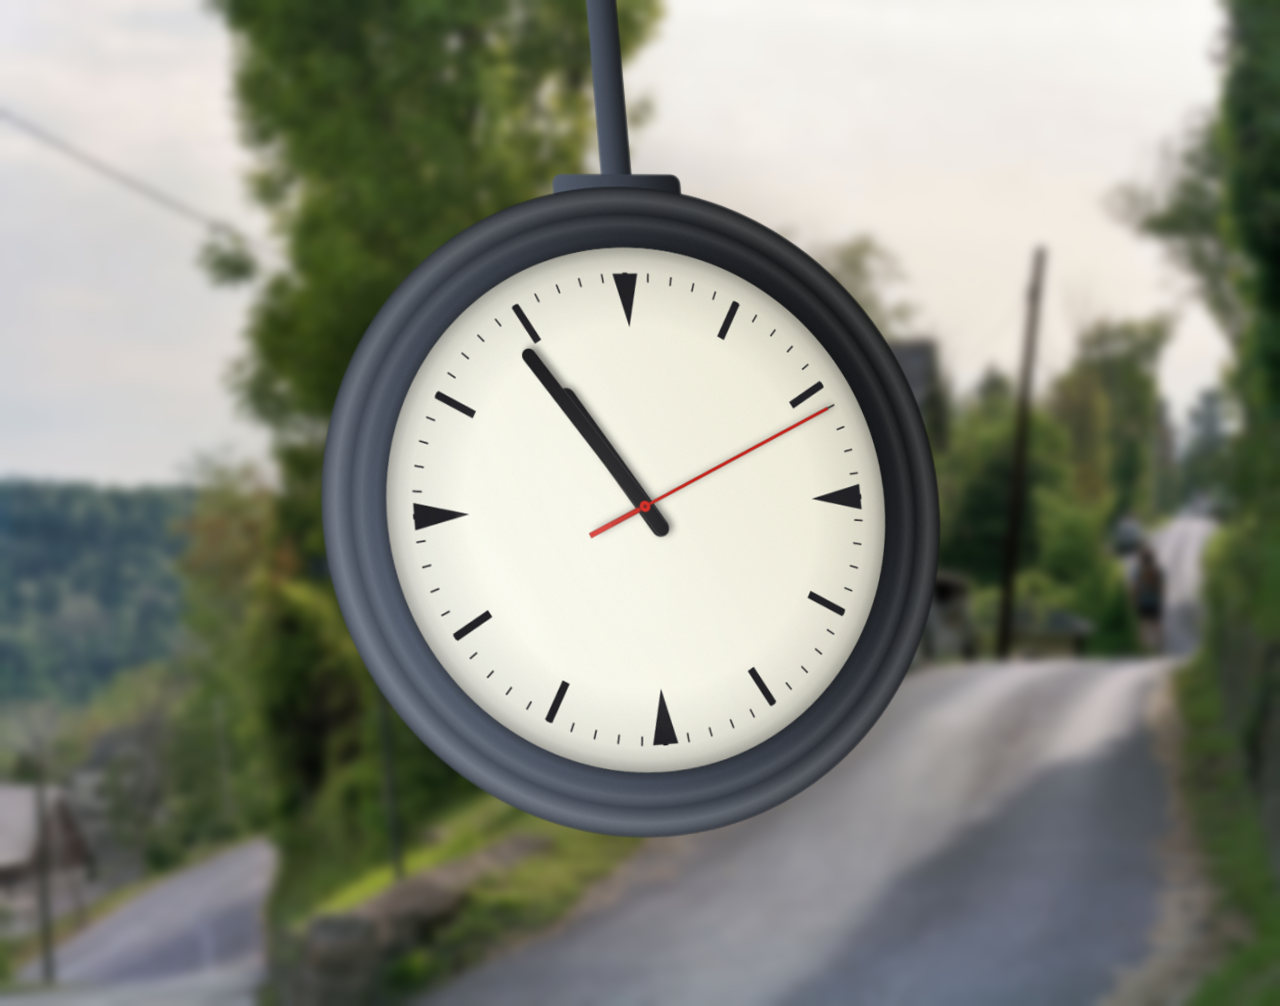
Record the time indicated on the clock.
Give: 10:54:11
